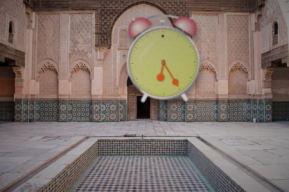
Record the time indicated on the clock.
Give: 6:25
